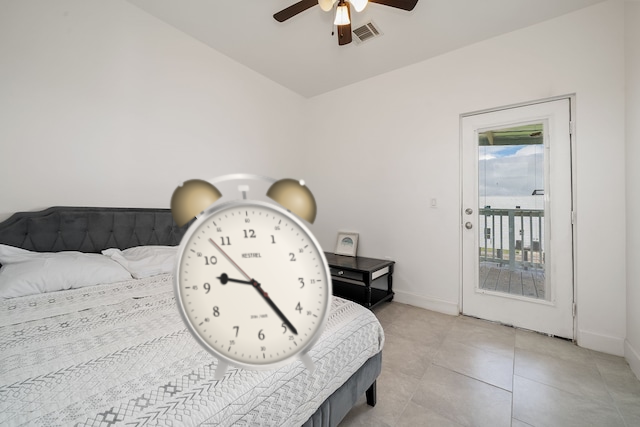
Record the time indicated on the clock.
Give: 9:23:53
